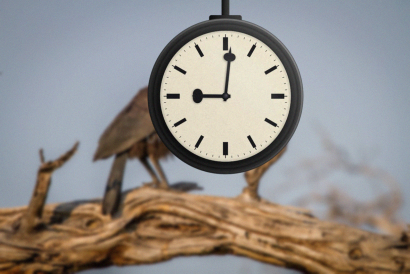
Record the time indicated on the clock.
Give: 9:01
